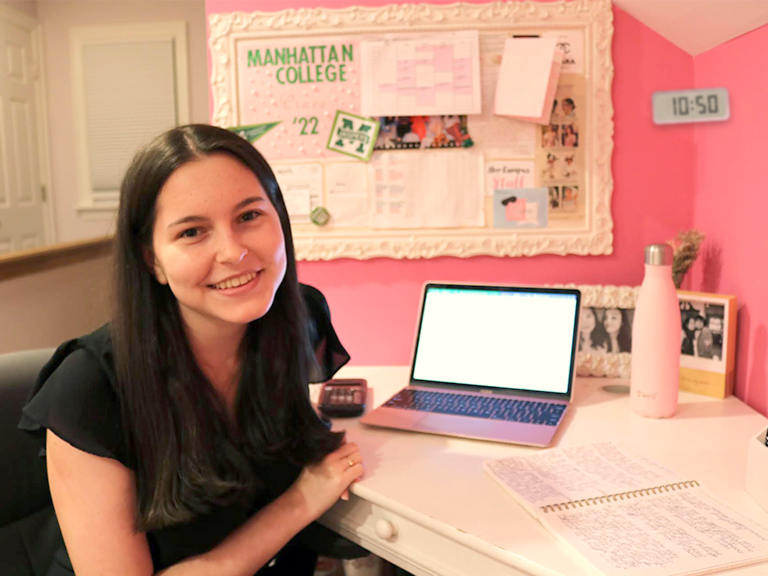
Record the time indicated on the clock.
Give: 10:50
